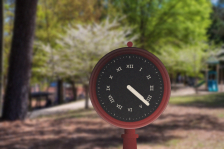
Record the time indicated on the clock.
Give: 4:22
